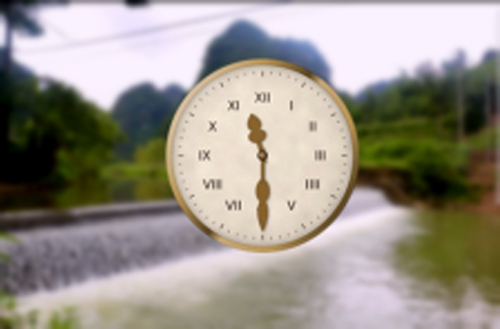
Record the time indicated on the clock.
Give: 11:30
